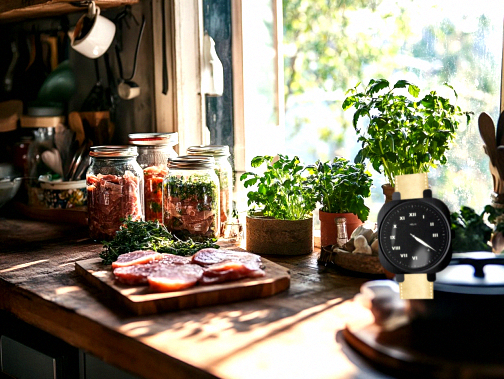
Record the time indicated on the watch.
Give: 4:21
